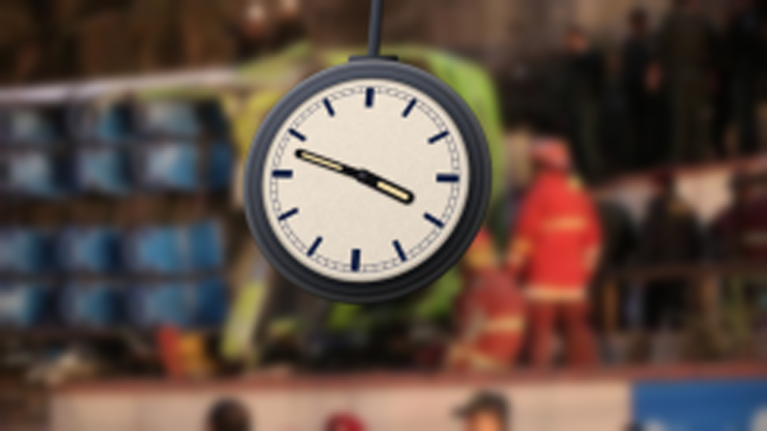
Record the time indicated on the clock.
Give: 3:48
